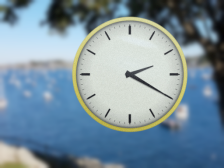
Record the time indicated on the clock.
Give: 2:20
